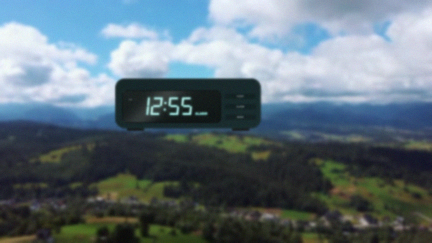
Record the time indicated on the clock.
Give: 12:55
